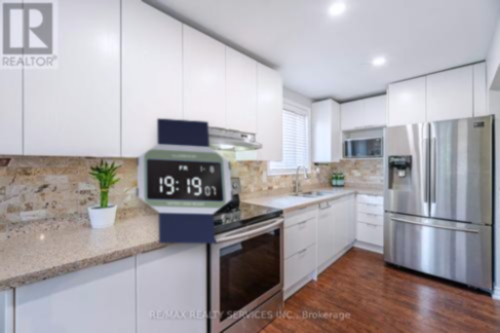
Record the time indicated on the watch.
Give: 19:19
